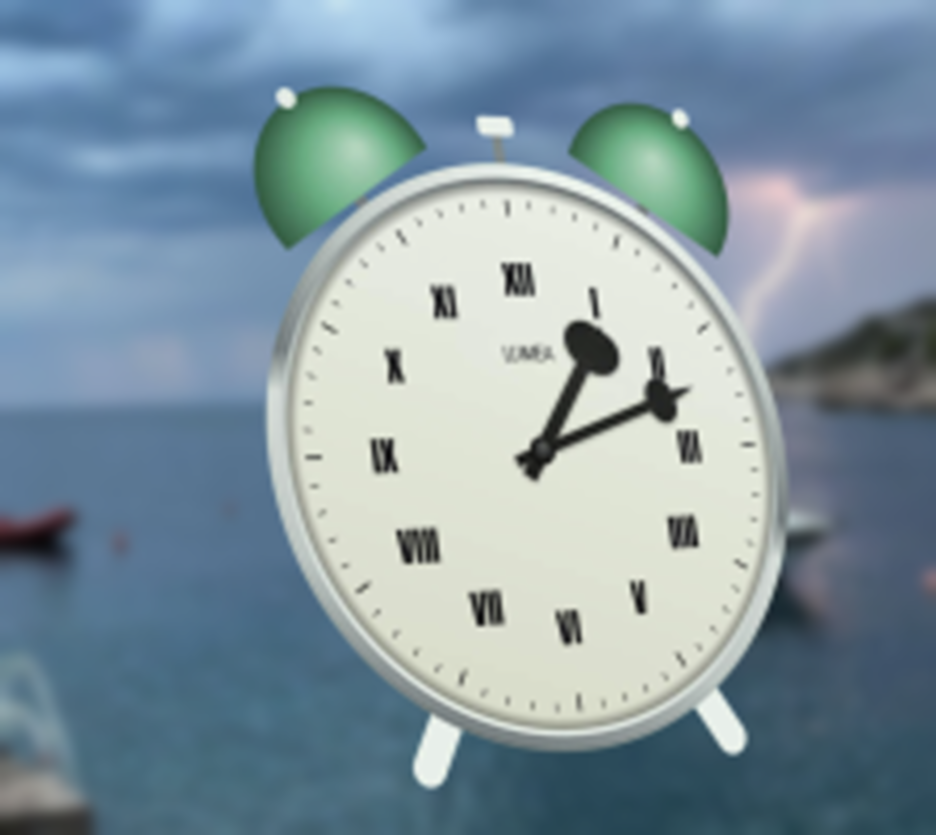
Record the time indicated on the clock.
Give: 1:12
